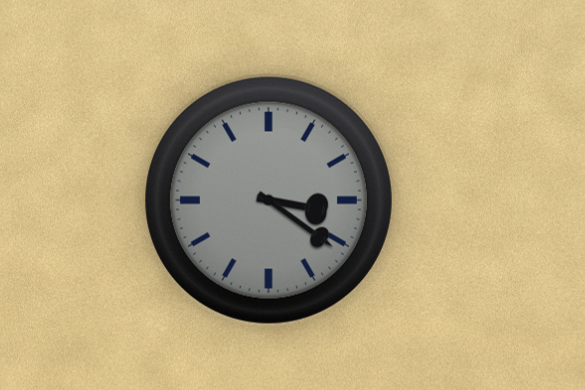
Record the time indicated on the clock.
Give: 3:21
